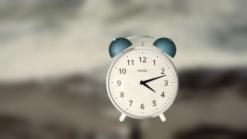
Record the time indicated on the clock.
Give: 4:12
